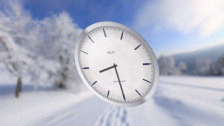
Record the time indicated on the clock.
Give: 8:30
